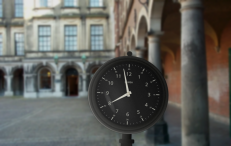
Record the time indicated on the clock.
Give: 7:58
